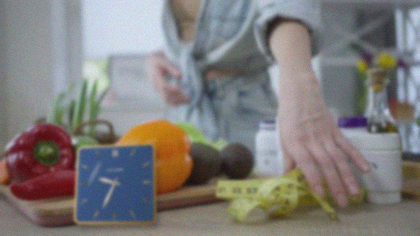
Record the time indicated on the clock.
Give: 9:34
